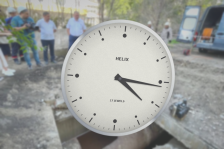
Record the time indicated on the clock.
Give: 4:16
